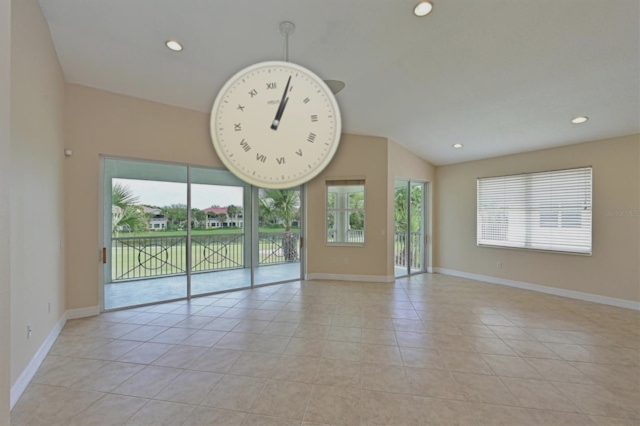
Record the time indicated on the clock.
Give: 1:04
